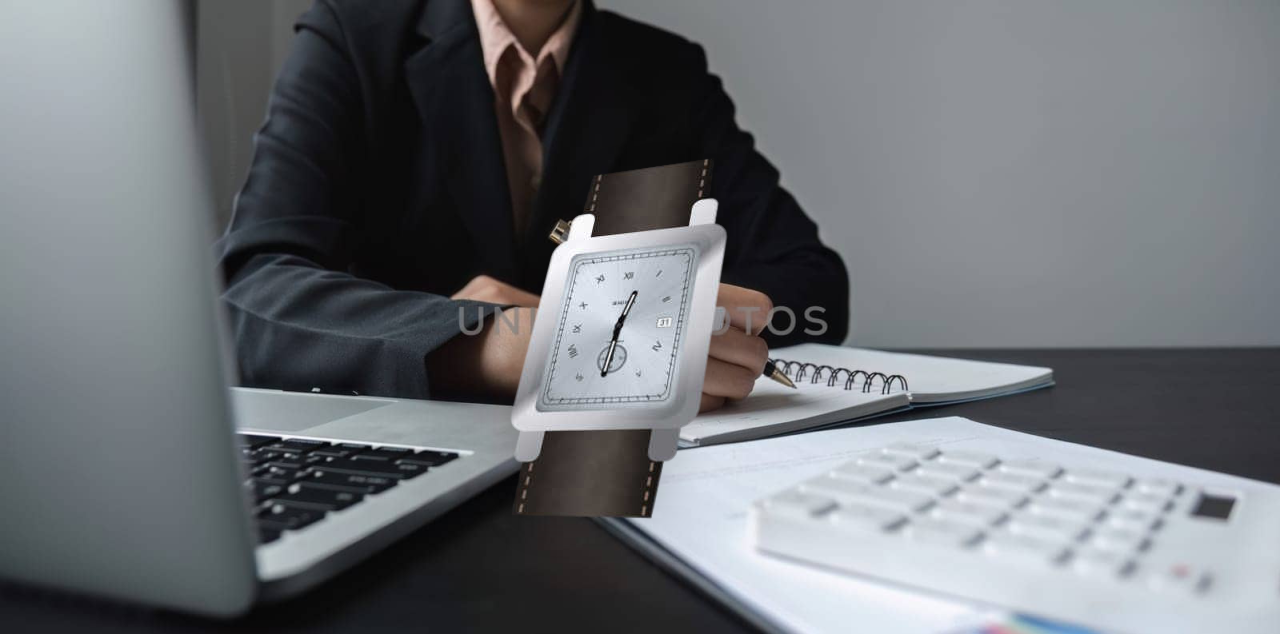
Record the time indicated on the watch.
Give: 12:31
